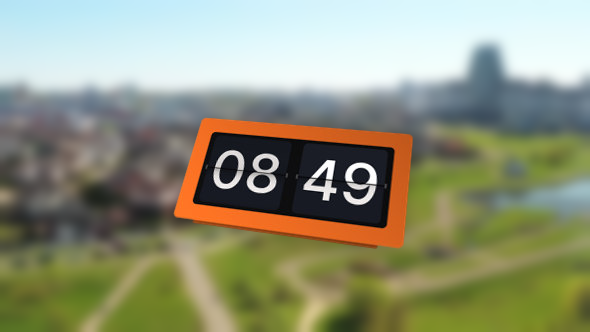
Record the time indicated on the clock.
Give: 8:49
